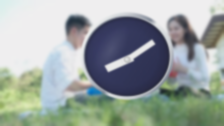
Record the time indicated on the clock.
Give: 8:09
